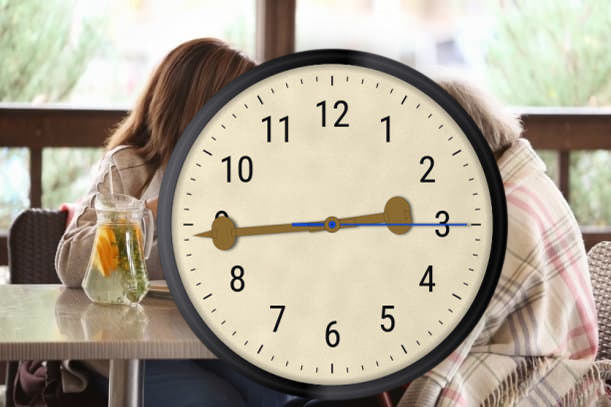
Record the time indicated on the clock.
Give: 2:44:15
